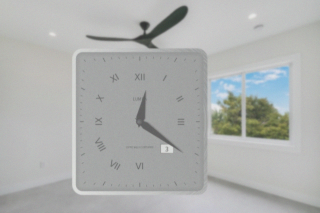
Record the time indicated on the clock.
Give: 12:21
